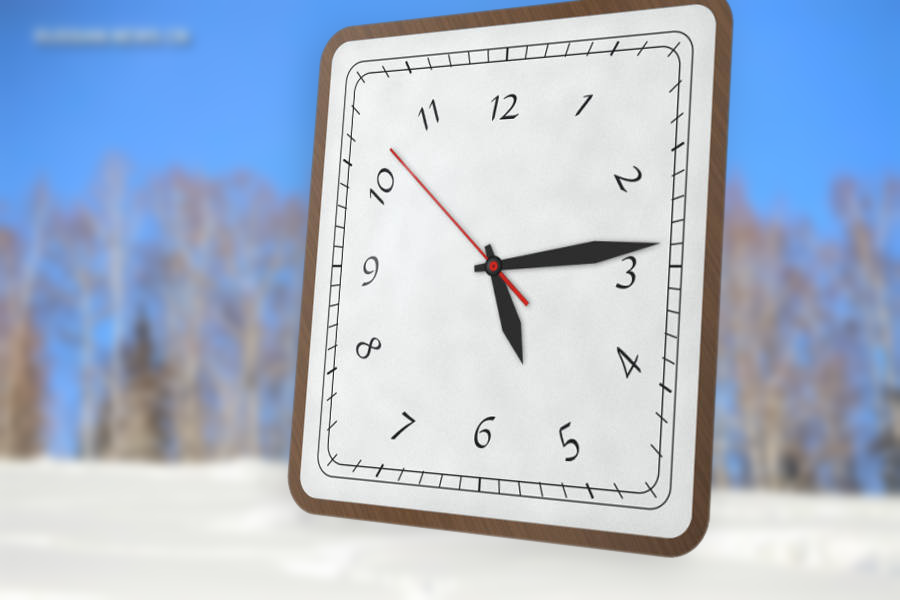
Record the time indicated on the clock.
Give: 5:13:52
